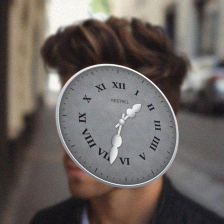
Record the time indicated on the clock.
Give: 1:33
